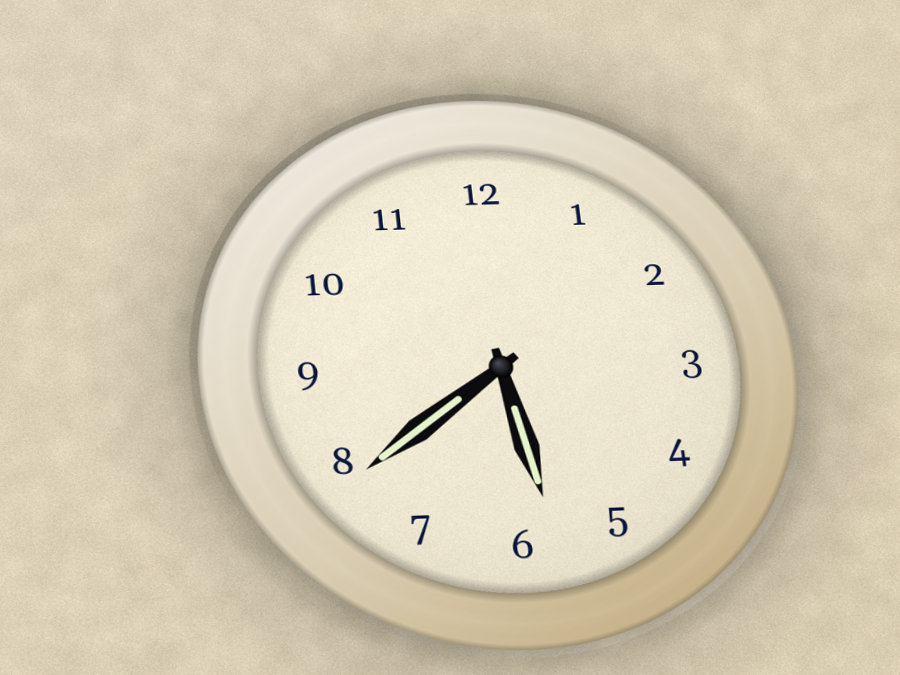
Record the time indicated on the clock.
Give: 5:39
